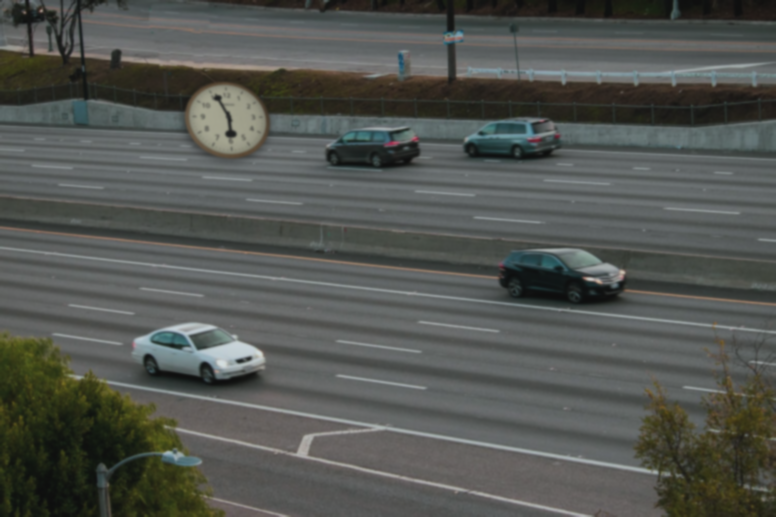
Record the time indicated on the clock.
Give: 5:56
